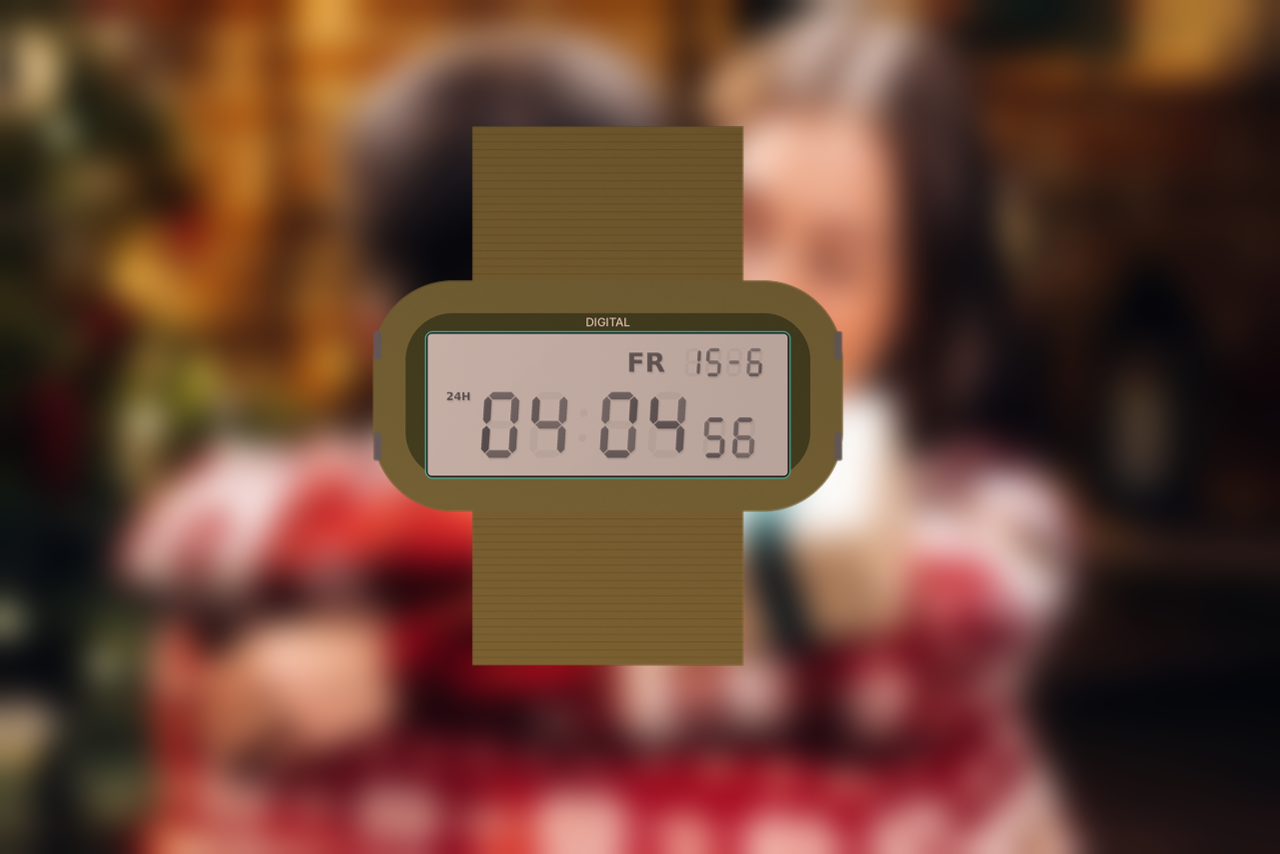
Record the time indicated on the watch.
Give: 4:04:56
